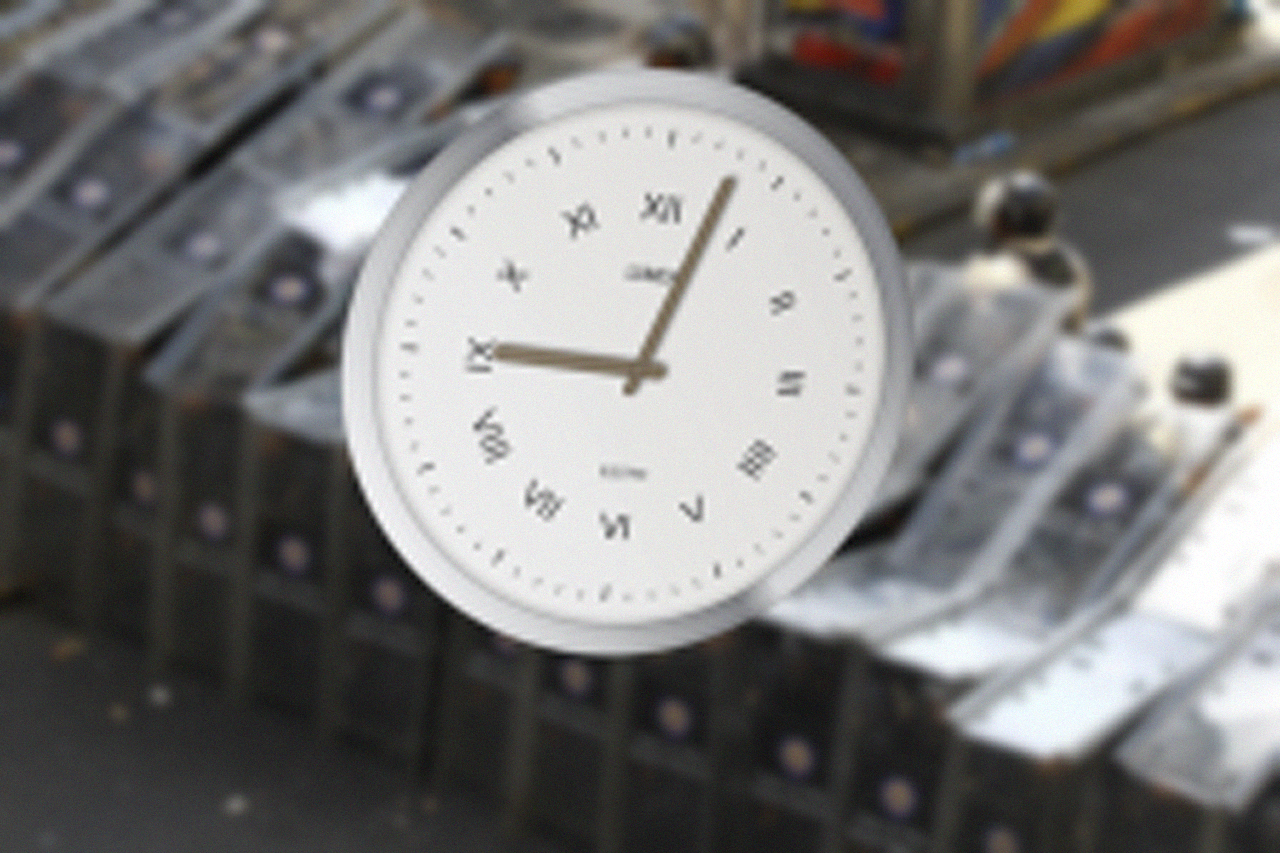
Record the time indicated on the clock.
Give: 9:03
